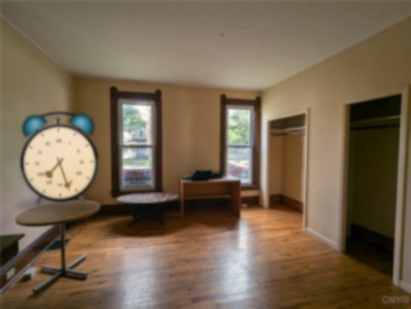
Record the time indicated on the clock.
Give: 7:27
